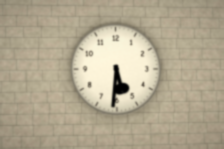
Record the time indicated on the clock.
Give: 5:31
